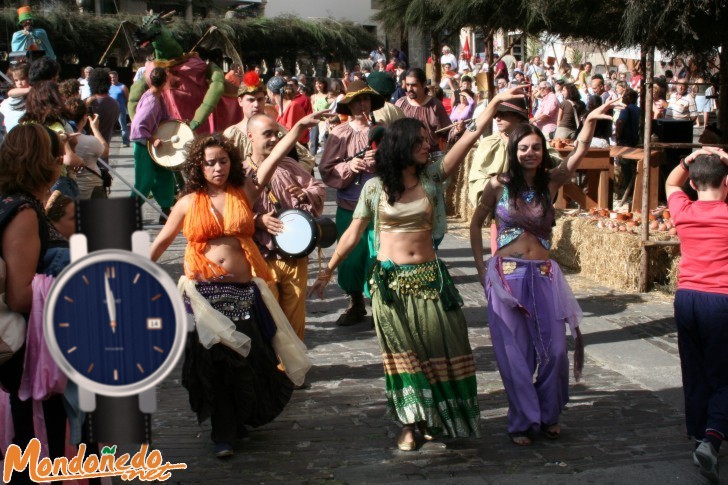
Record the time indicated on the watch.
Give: 11:59
